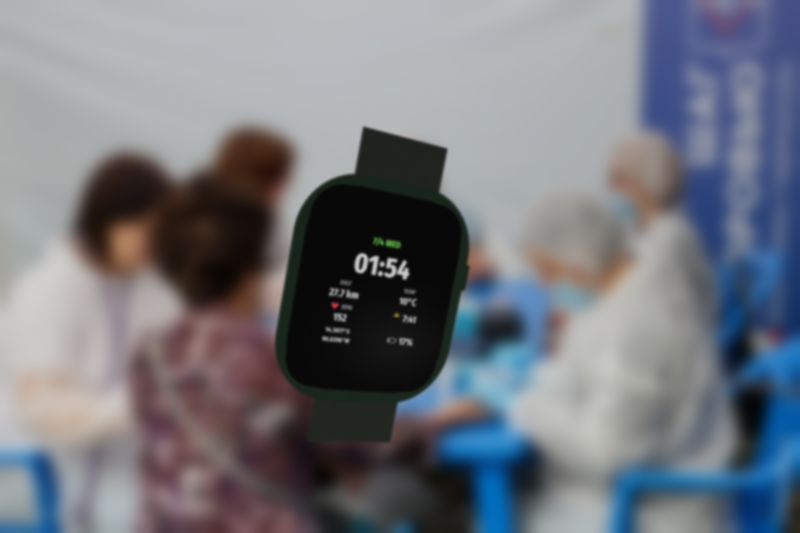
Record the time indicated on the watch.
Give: 1:54
